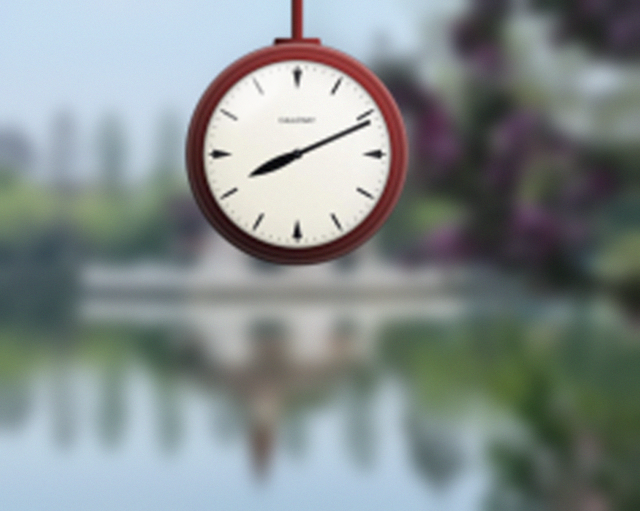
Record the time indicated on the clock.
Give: 8:11
